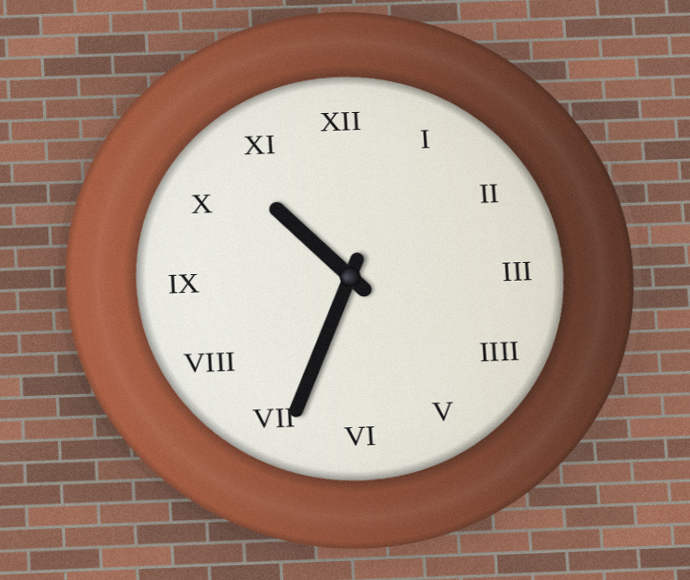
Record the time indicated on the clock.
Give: 10:34
